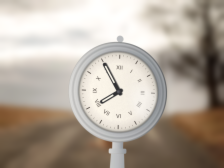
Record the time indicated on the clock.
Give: 7:55
